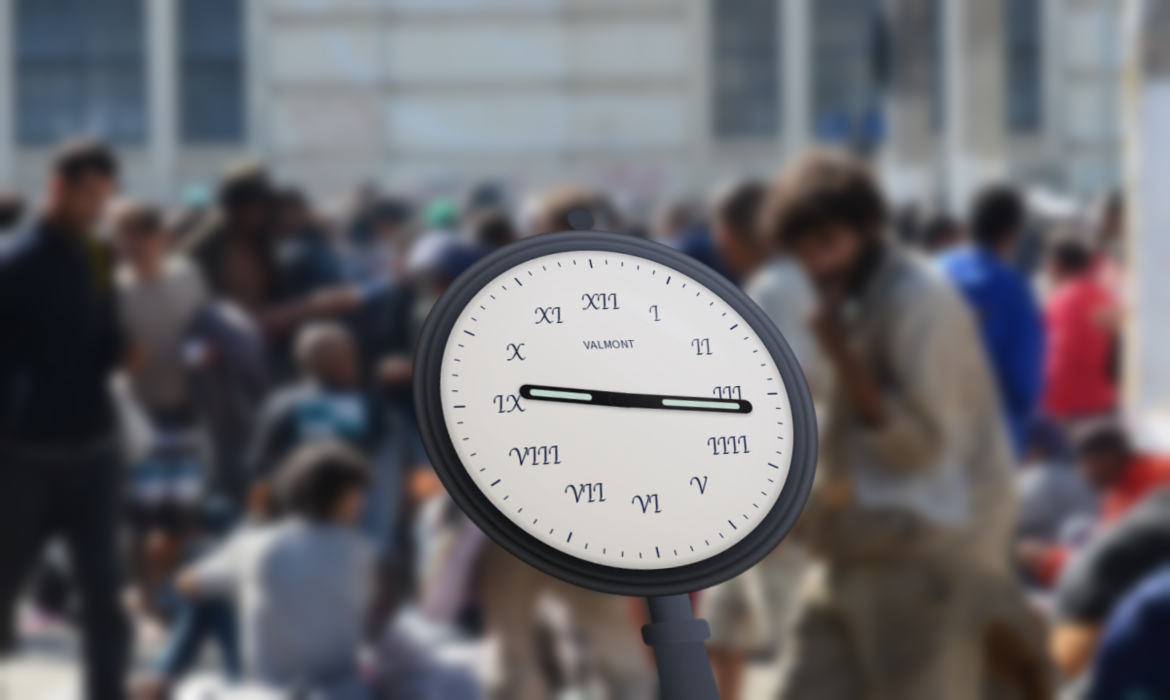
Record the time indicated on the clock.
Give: 9:16
